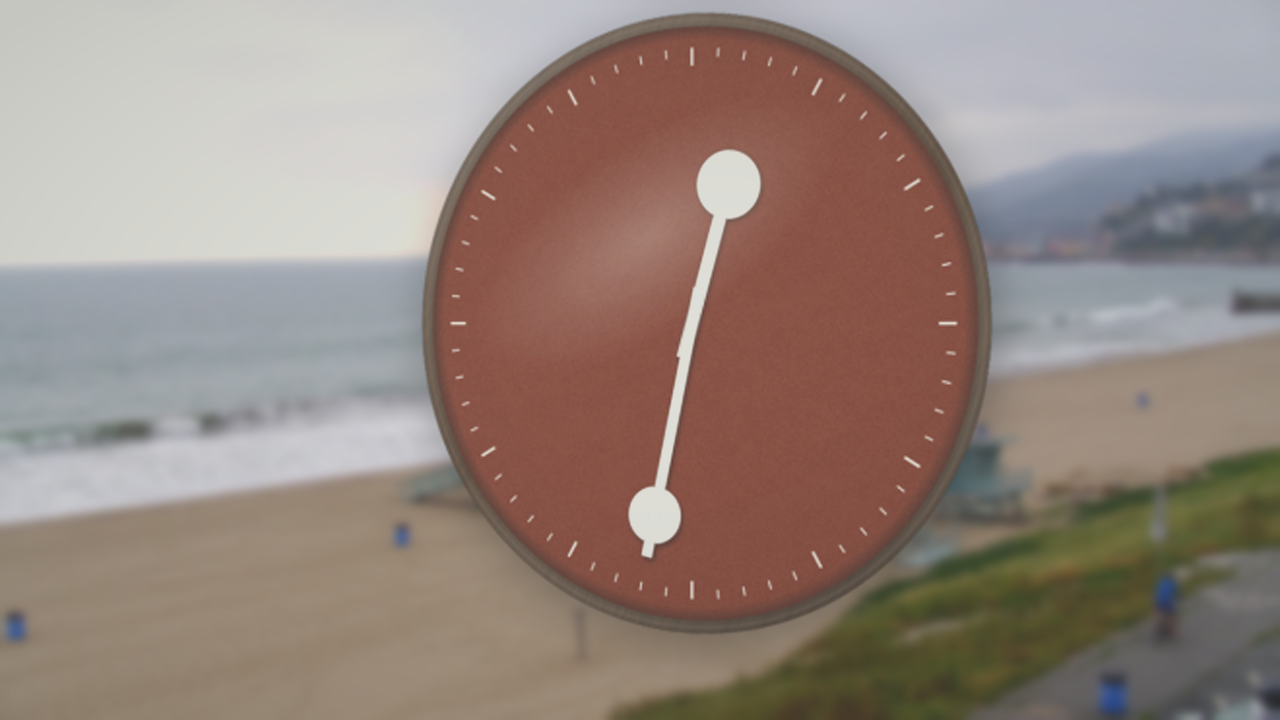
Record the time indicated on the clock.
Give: 12:32
